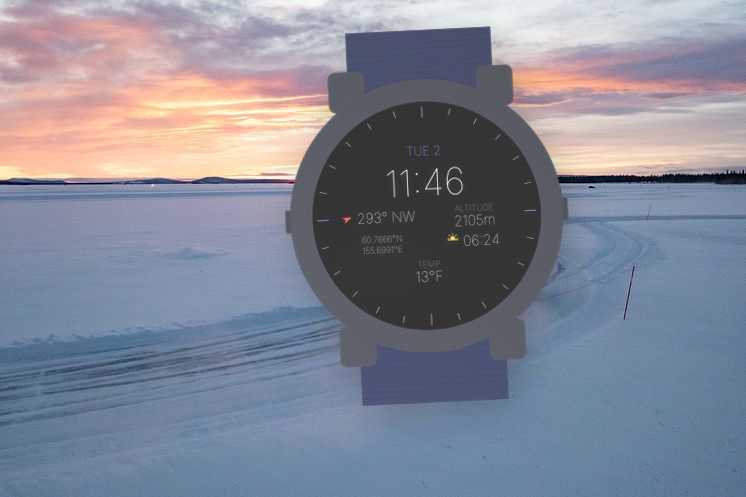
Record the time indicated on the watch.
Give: 11:46
